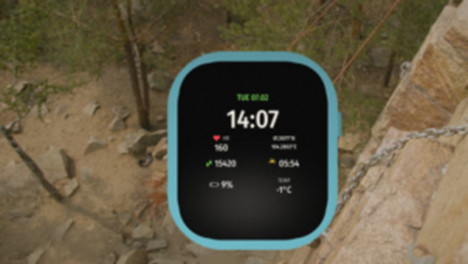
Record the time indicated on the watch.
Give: 14:07
